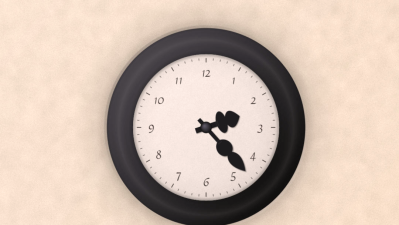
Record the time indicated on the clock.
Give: 2:23
